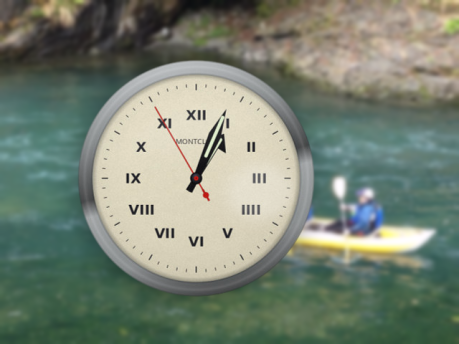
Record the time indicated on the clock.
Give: 1:03:55
